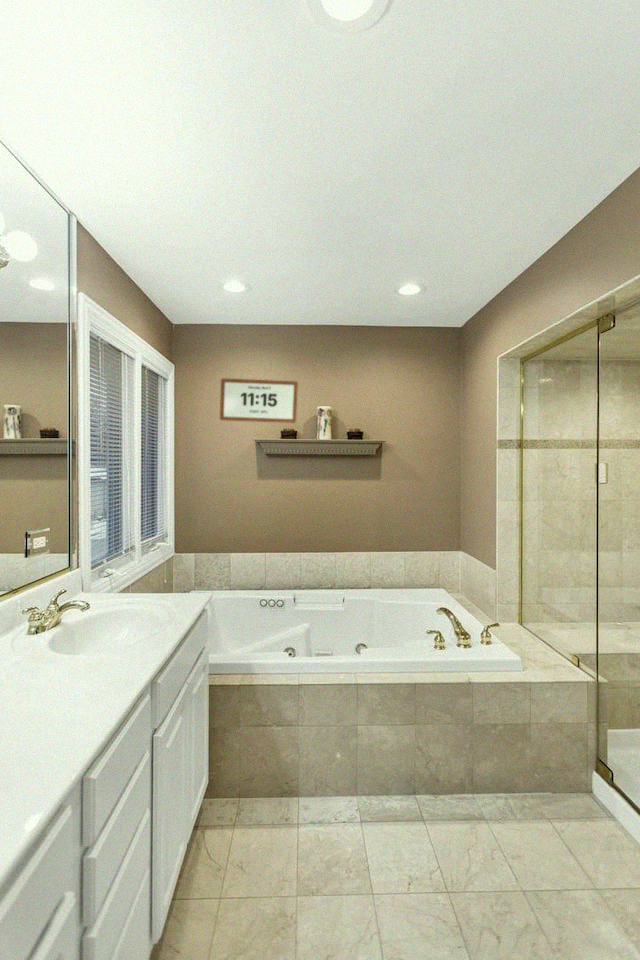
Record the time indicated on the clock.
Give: 11:15
